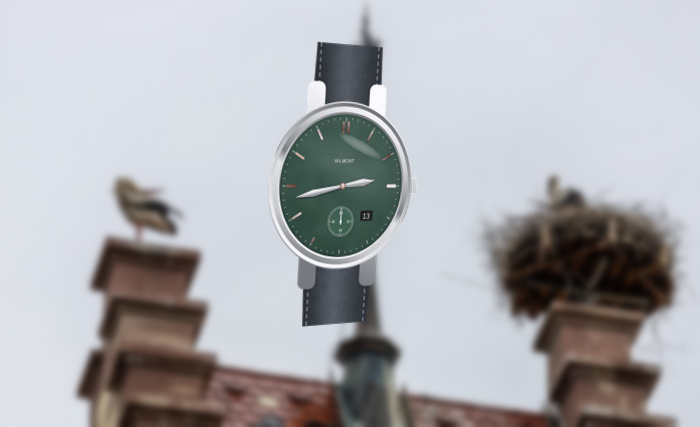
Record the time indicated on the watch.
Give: 2:43
